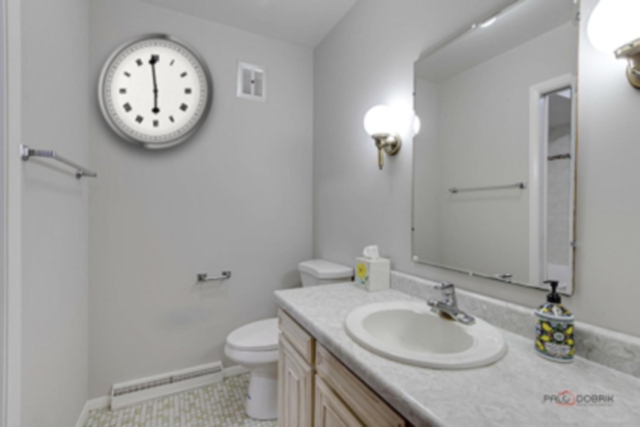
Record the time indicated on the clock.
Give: 5:59
